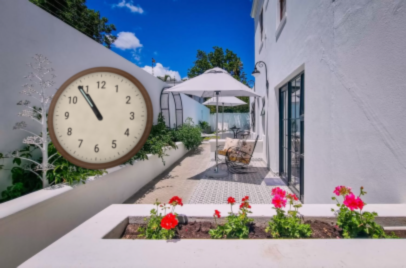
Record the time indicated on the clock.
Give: 10:54
